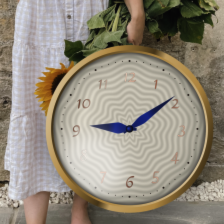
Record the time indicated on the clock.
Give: 9:09
